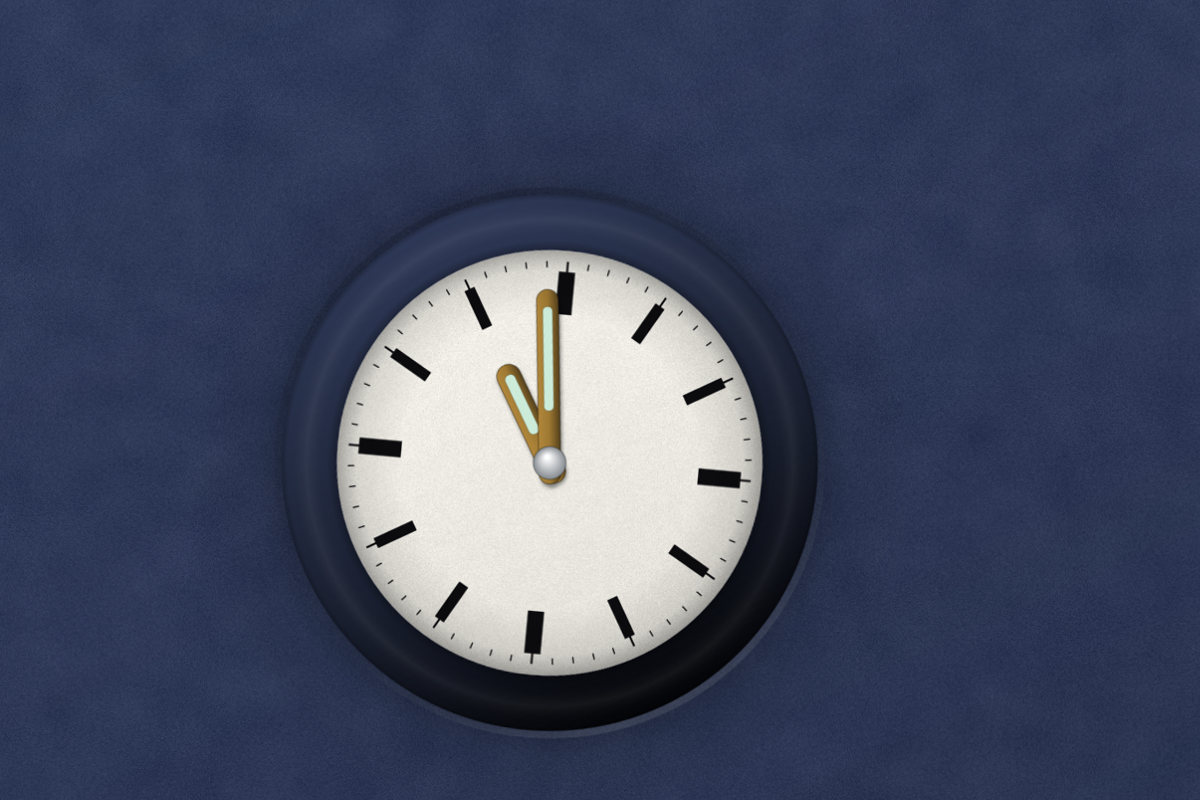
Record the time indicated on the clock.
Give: 10:59
